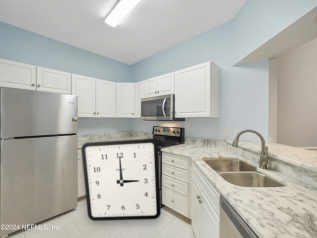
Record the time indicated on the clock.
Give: 3:00
